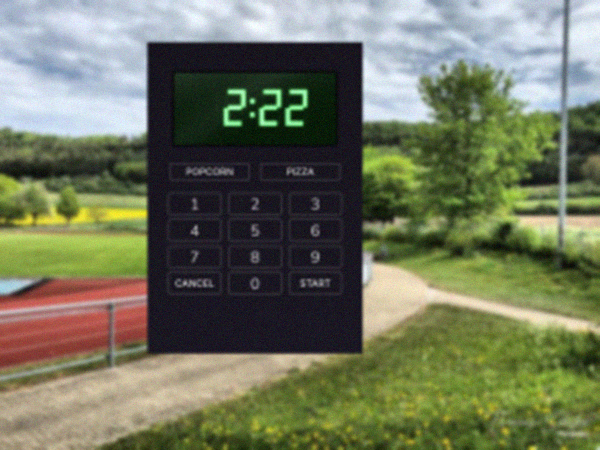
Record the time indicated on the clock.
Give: 2:22
